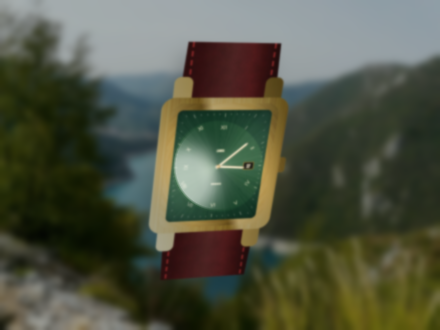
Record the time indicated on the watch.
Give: 3:08
